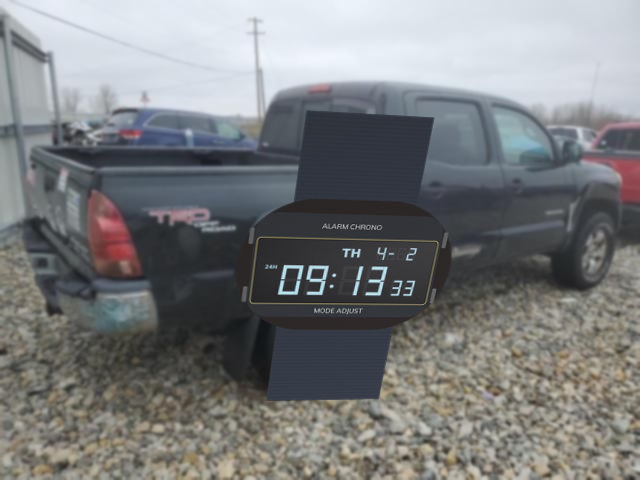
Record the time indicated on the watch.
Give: 9:13:33
